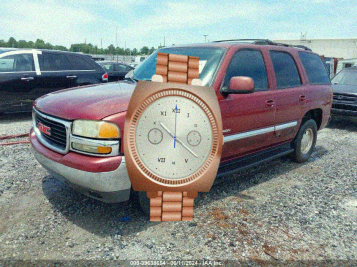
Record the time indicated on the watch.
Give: 10:21
